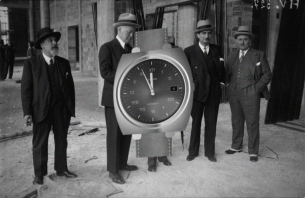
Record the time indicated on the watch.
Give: 11:56
